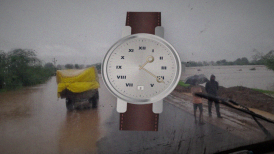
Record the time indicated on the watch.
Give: 1:21
